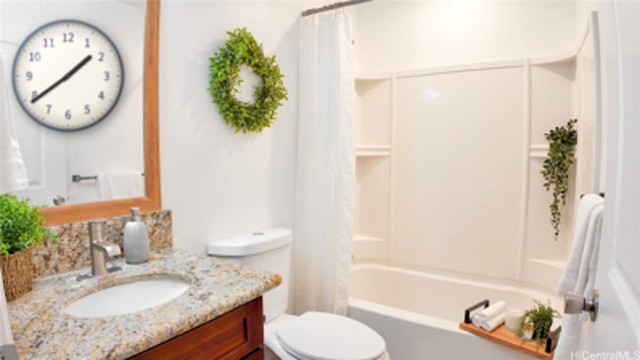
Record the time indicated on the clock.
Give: 1:39
